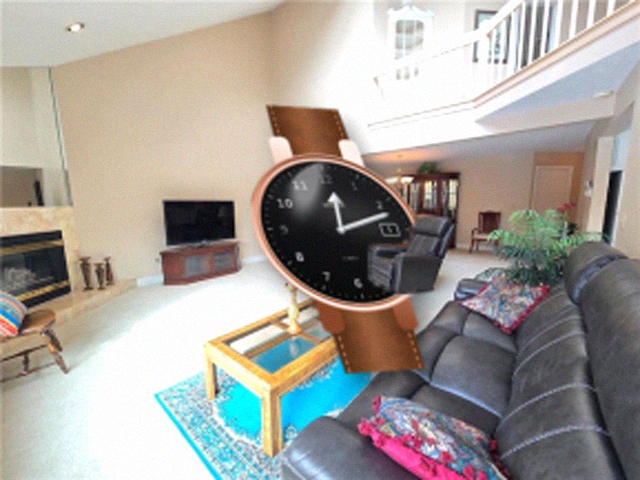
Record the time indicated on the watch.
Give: 12:12
